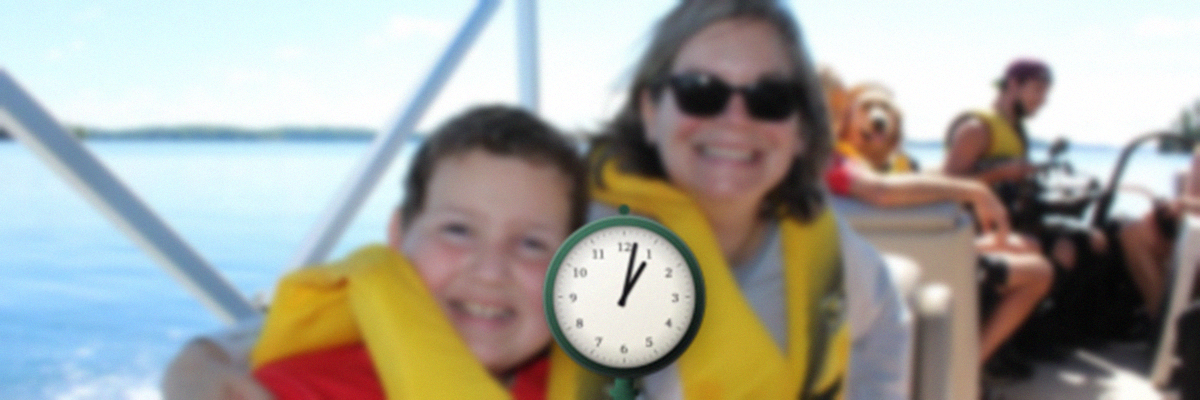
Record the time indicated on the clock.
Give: 1:02
